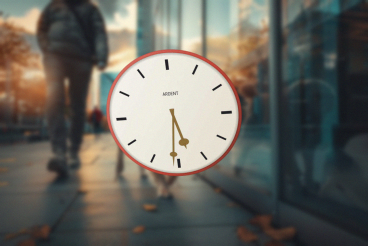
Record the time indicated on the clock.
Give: 5:31
